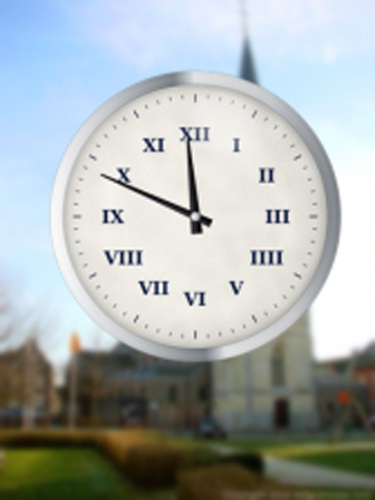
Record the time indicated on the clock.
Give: 11:49
